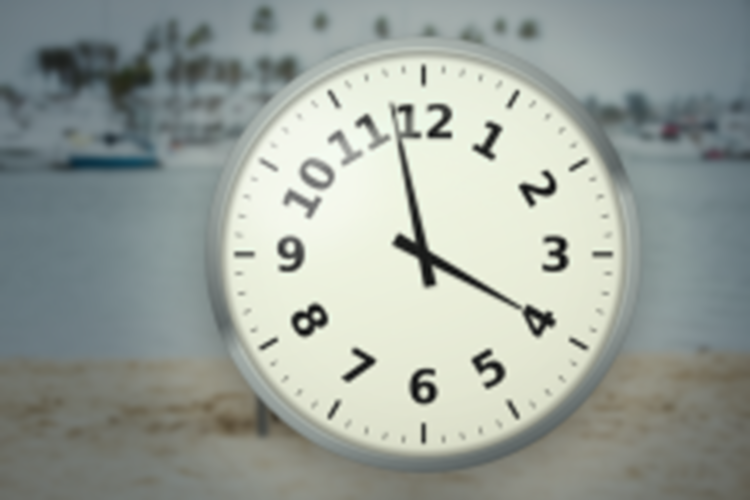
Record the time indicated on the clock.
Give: 3:58
